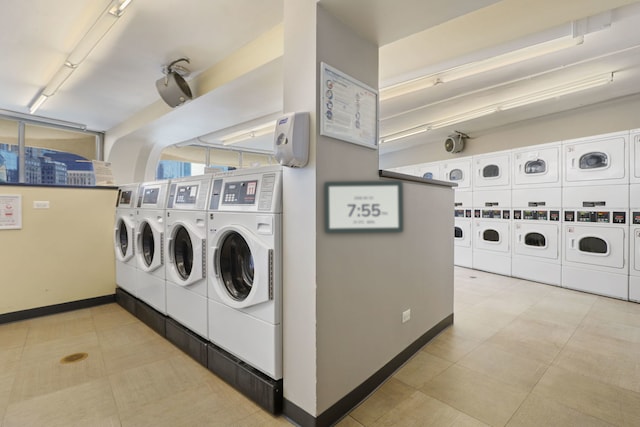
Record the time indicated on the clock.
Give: 7:55
